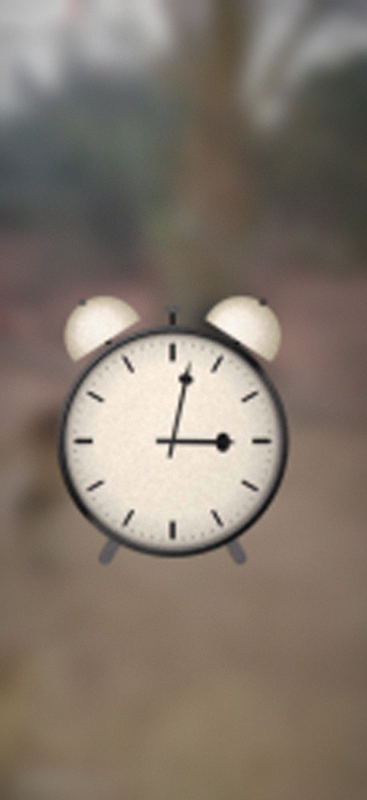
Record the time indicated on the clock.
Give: 3:02
